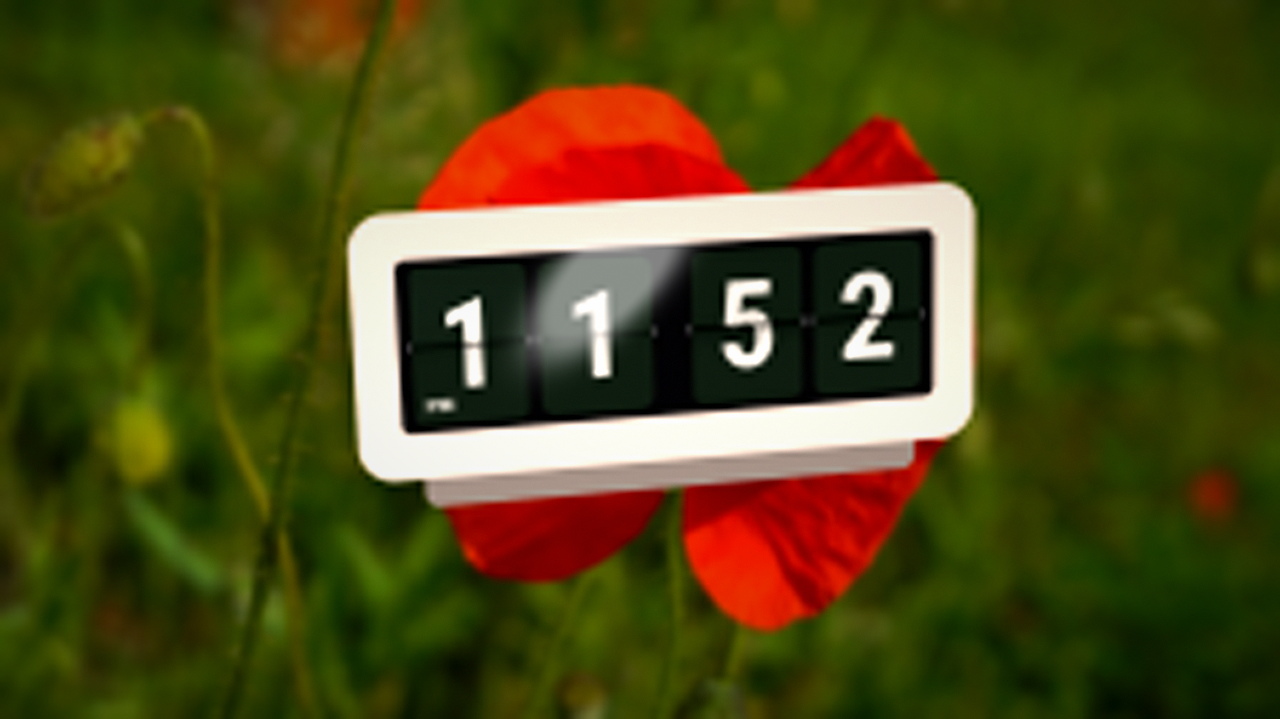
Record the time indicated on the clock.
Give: 11:52
